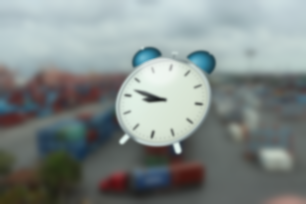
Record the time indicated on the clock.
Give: 8:47
